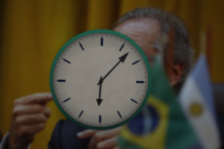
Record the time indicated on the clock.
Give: 6:07
